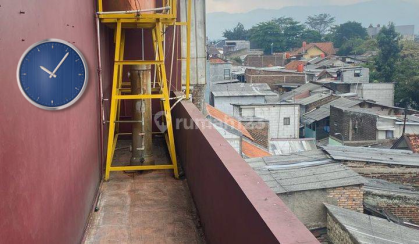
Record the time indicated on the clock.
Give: 10:06
